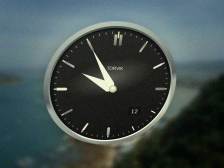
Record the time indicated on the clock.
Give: 9:55
